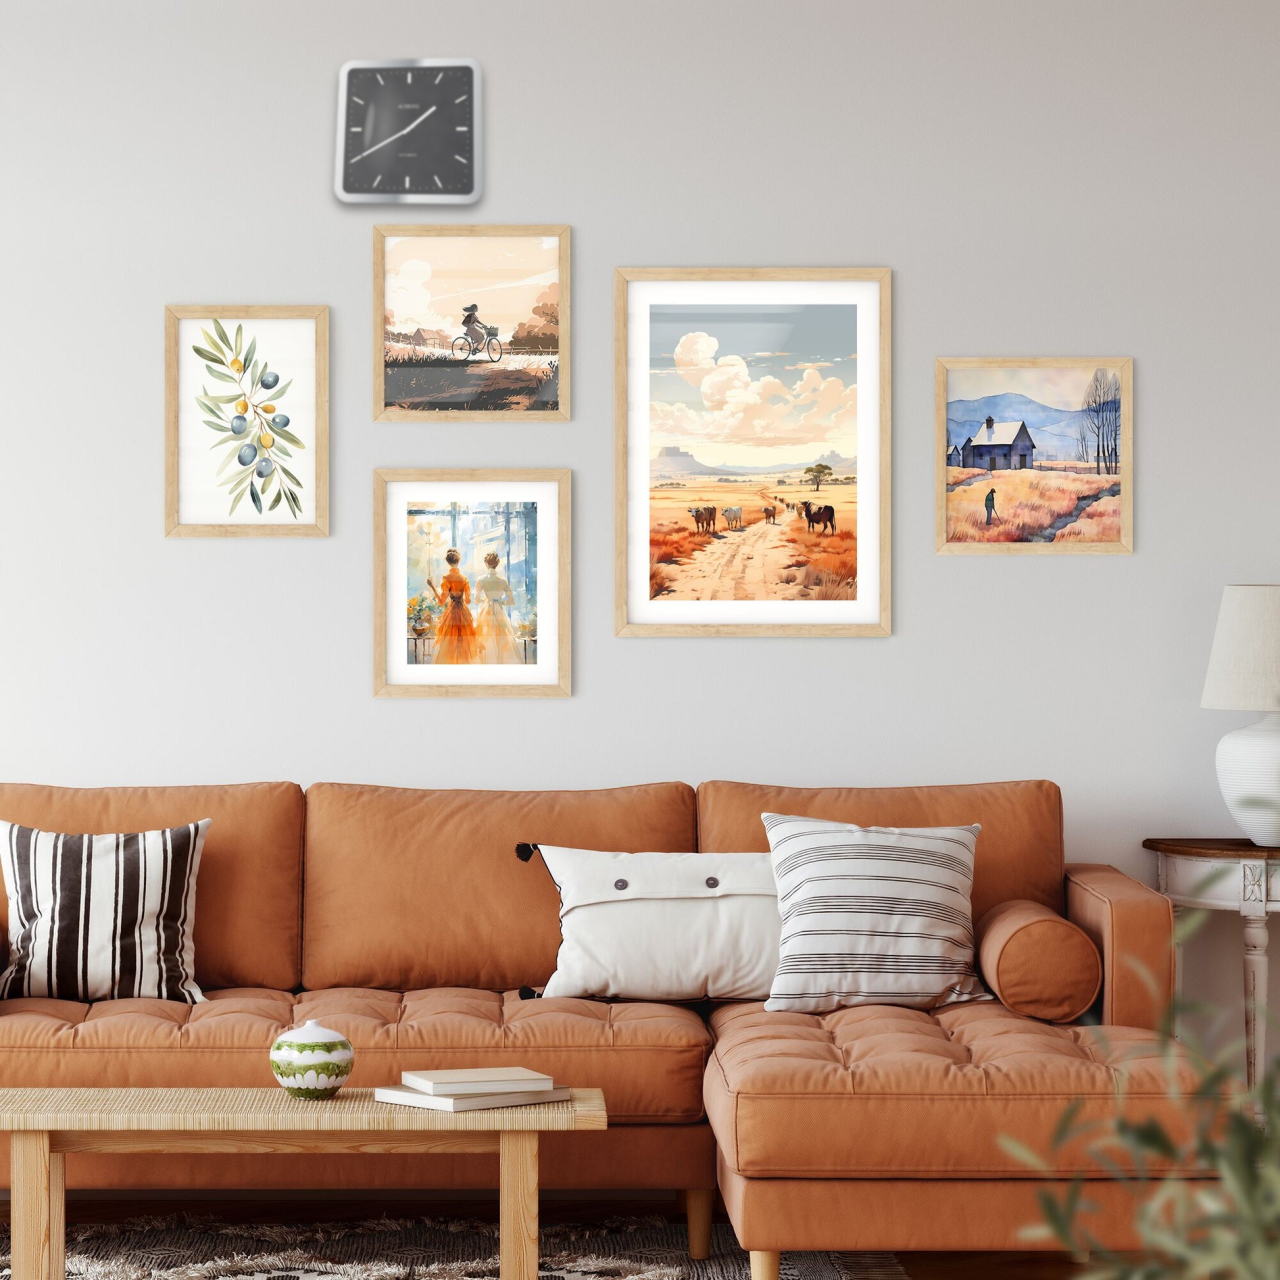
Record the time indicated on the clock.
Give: 1:40
